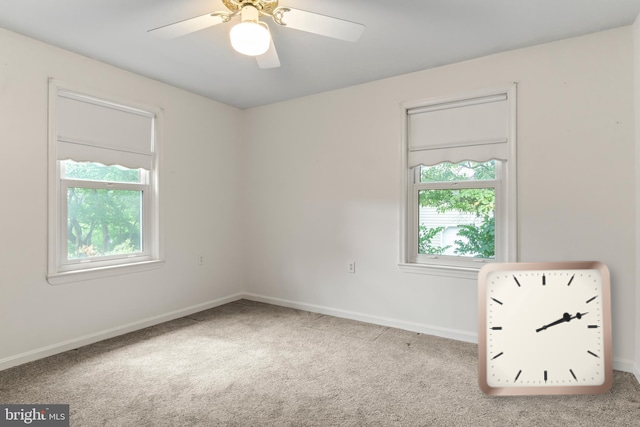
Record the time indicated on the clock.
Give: 2:12
